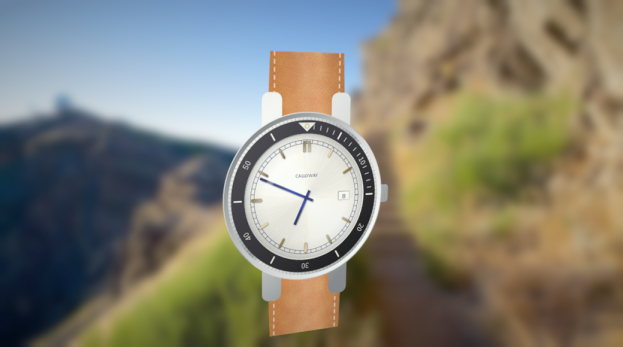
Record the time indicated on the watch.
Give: 6:49
